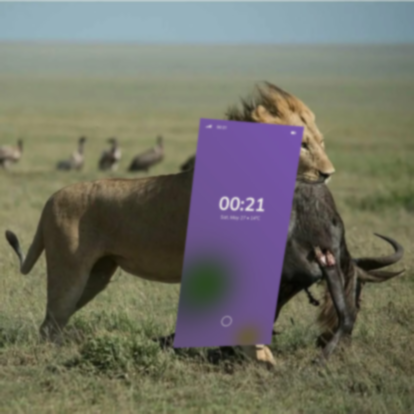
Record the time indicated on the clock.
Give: 0:21
